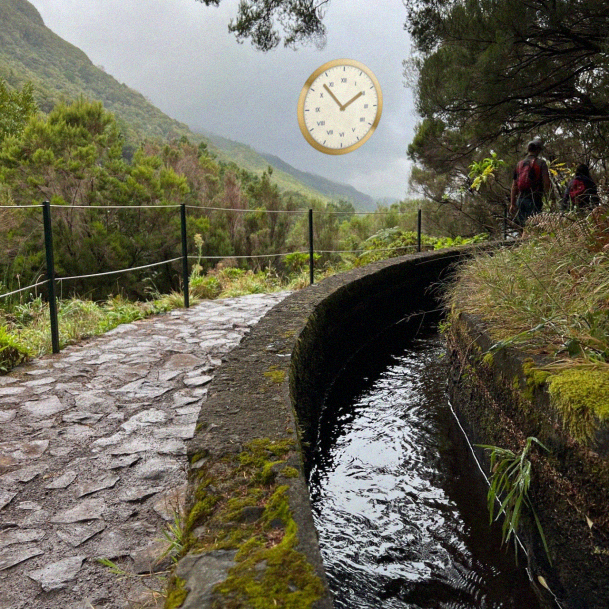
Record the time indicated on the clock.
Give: 1:53
